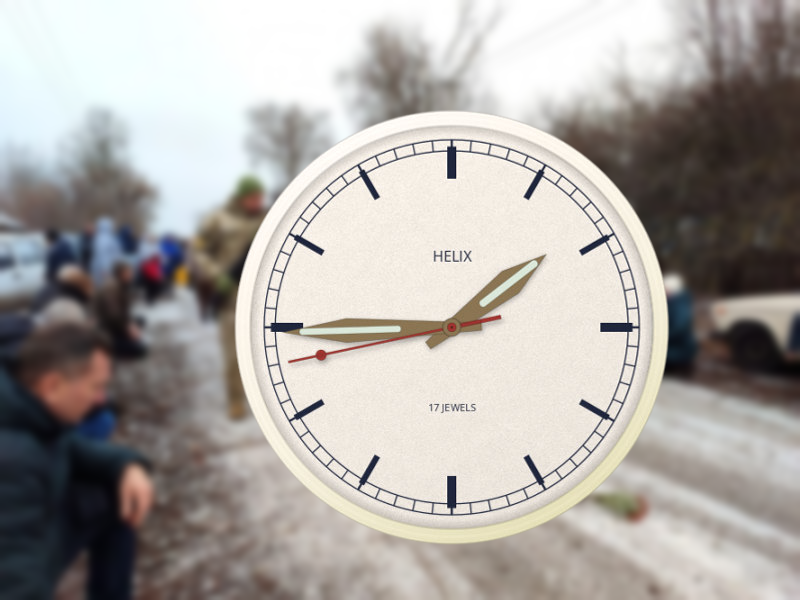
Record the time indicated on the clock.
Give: 1:44:43
